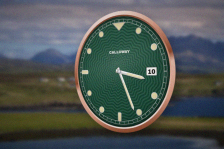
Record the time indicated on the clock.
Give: 3:26
